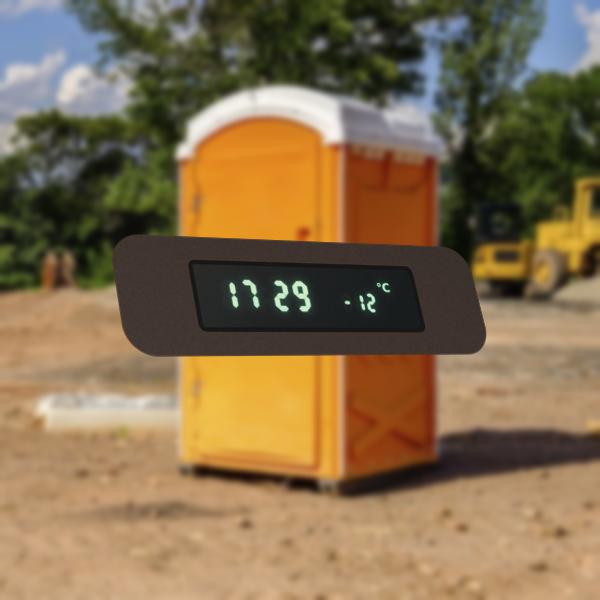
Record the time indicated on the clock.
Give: 17:29
